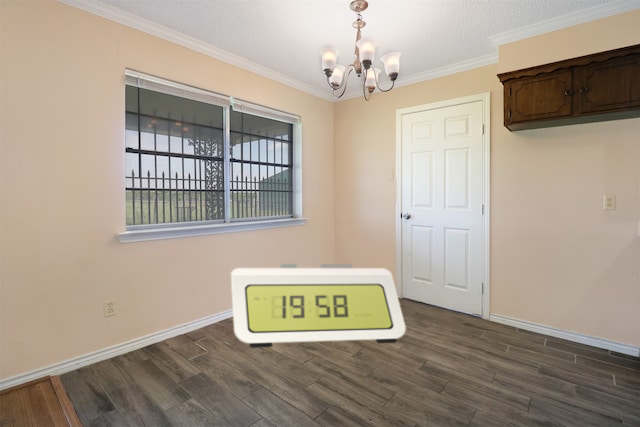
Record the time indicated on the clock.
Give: 19:58
